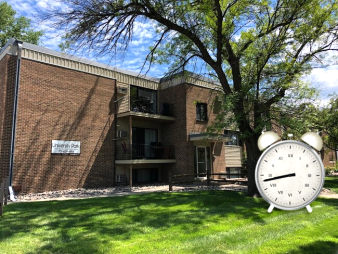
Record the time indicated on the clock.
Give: 8:43
